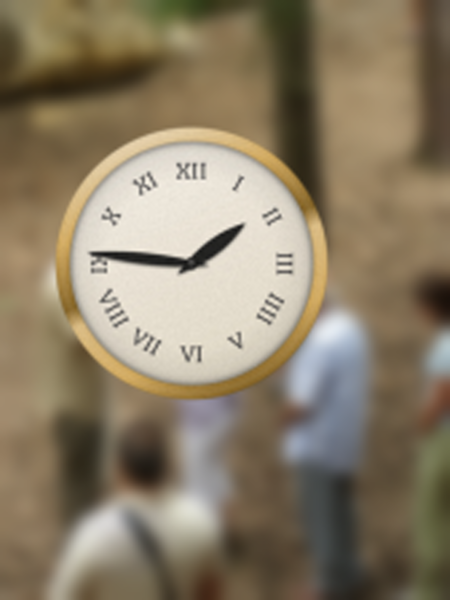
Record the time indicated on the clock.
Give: 1:46
